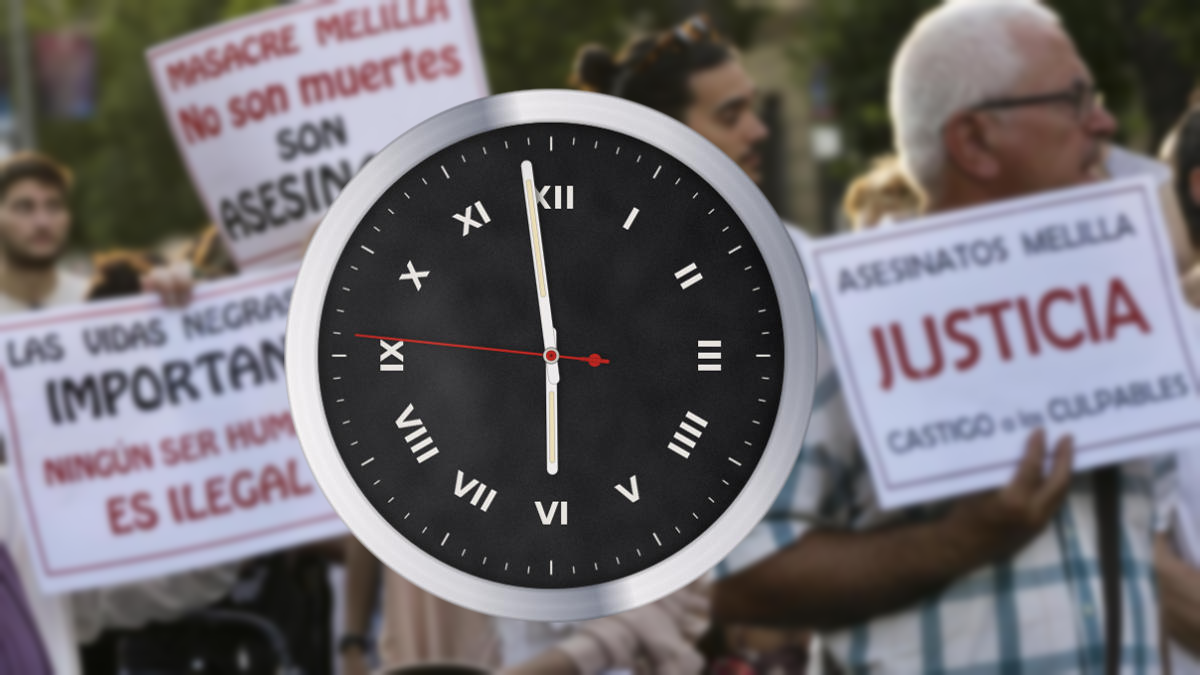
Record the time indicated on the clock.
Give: 5:58:46
